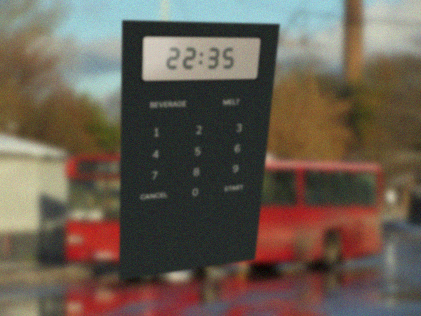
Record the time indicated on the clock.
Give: 22:35
